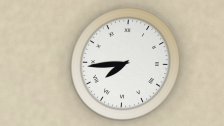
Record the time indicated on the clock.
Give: 7:44
